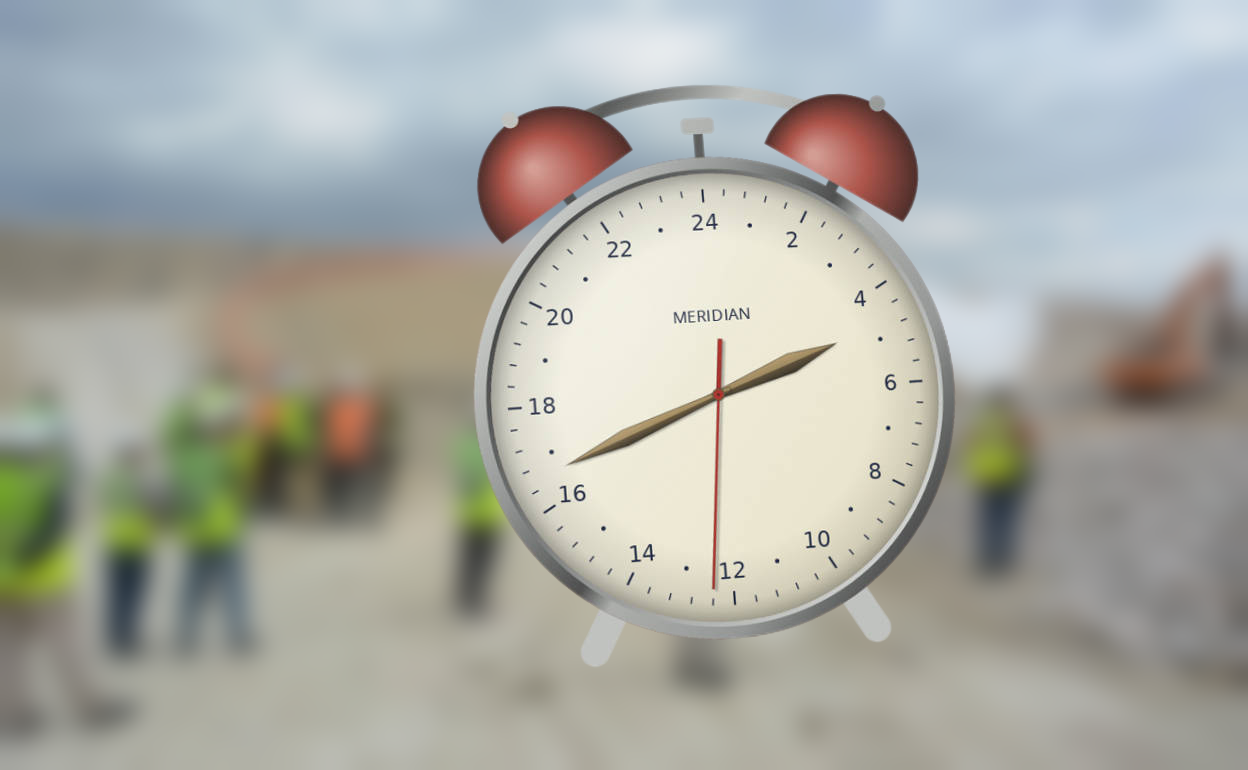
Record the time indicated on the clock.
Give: 4:41:31
